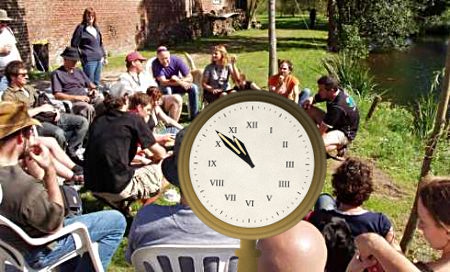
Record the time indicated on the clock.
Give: 10:52
